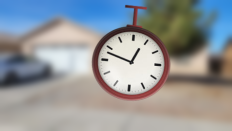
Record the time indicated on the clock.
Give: 12:48
